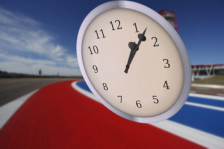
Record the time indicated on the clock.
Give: 1:07
